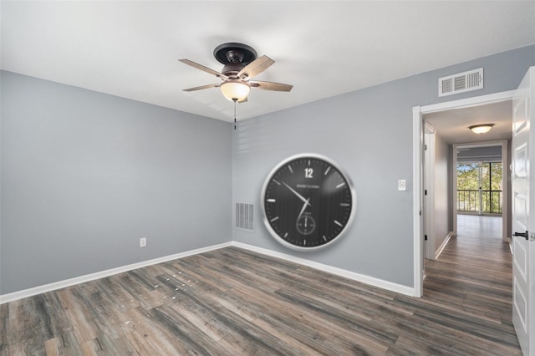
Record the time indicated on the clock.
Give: 6:51
